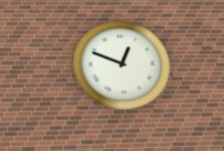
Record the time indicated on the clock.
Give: 12:49
